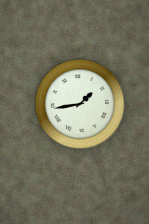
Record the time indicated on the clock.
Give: 1:44
